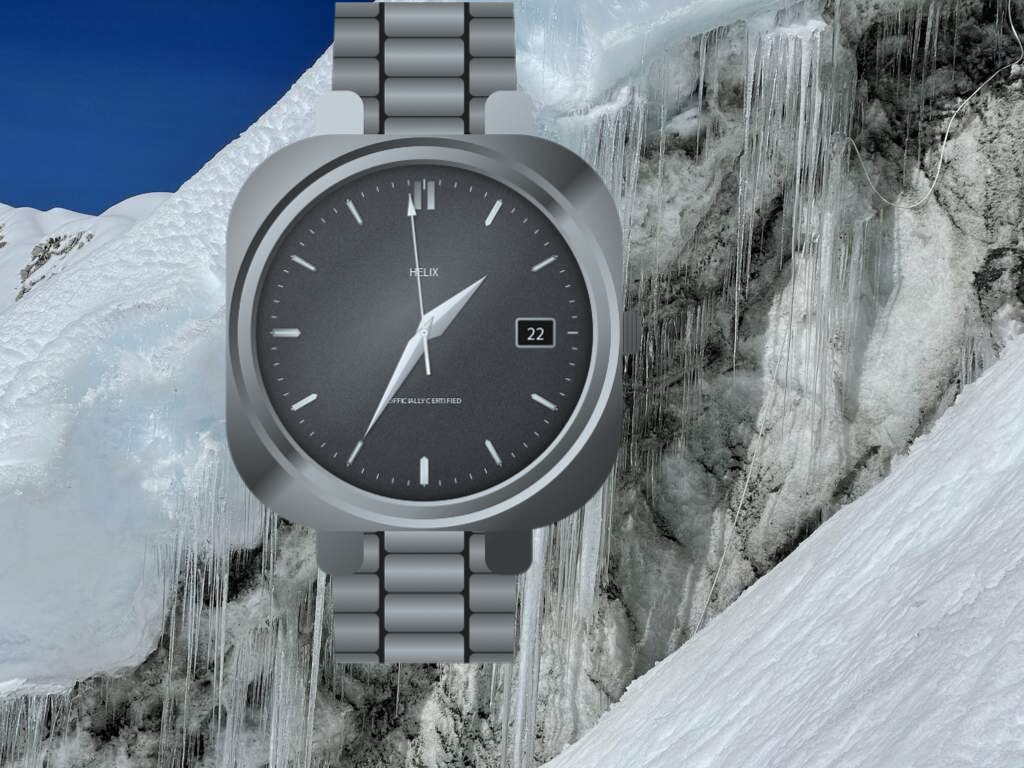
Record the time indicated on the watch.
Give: 1:34:59
